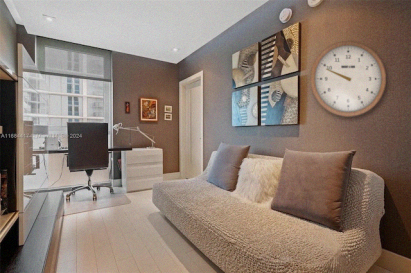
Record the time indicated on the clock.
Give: 9:49
